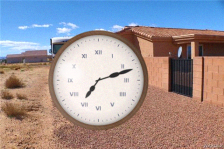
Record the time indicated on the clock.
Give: 7:12
